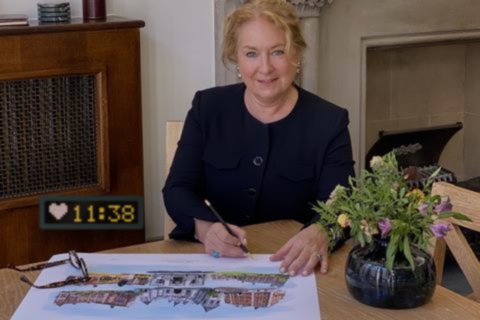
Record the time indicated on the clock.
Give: 11:38
